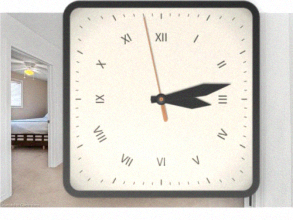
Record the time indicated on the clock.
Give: 3:12:58
